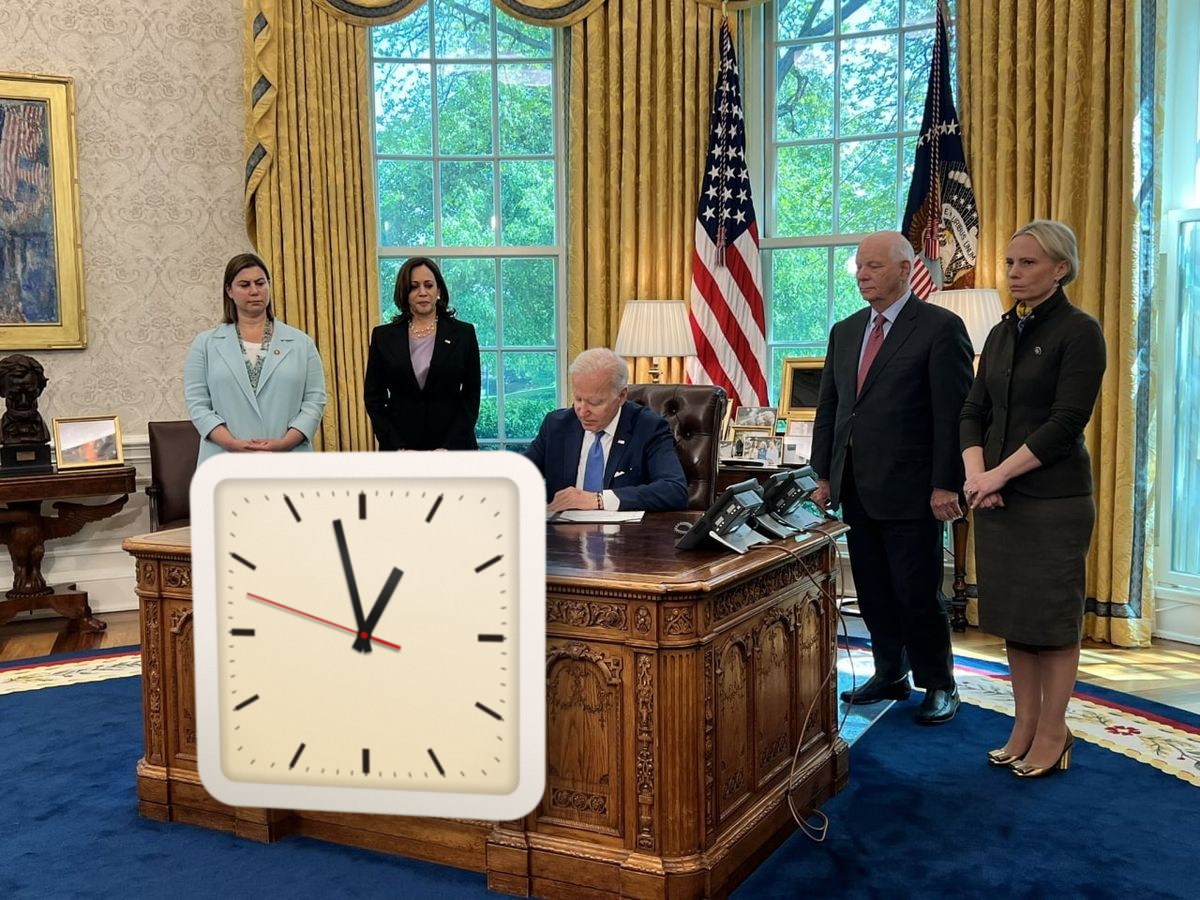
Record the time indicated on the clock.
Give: 12:57:48
